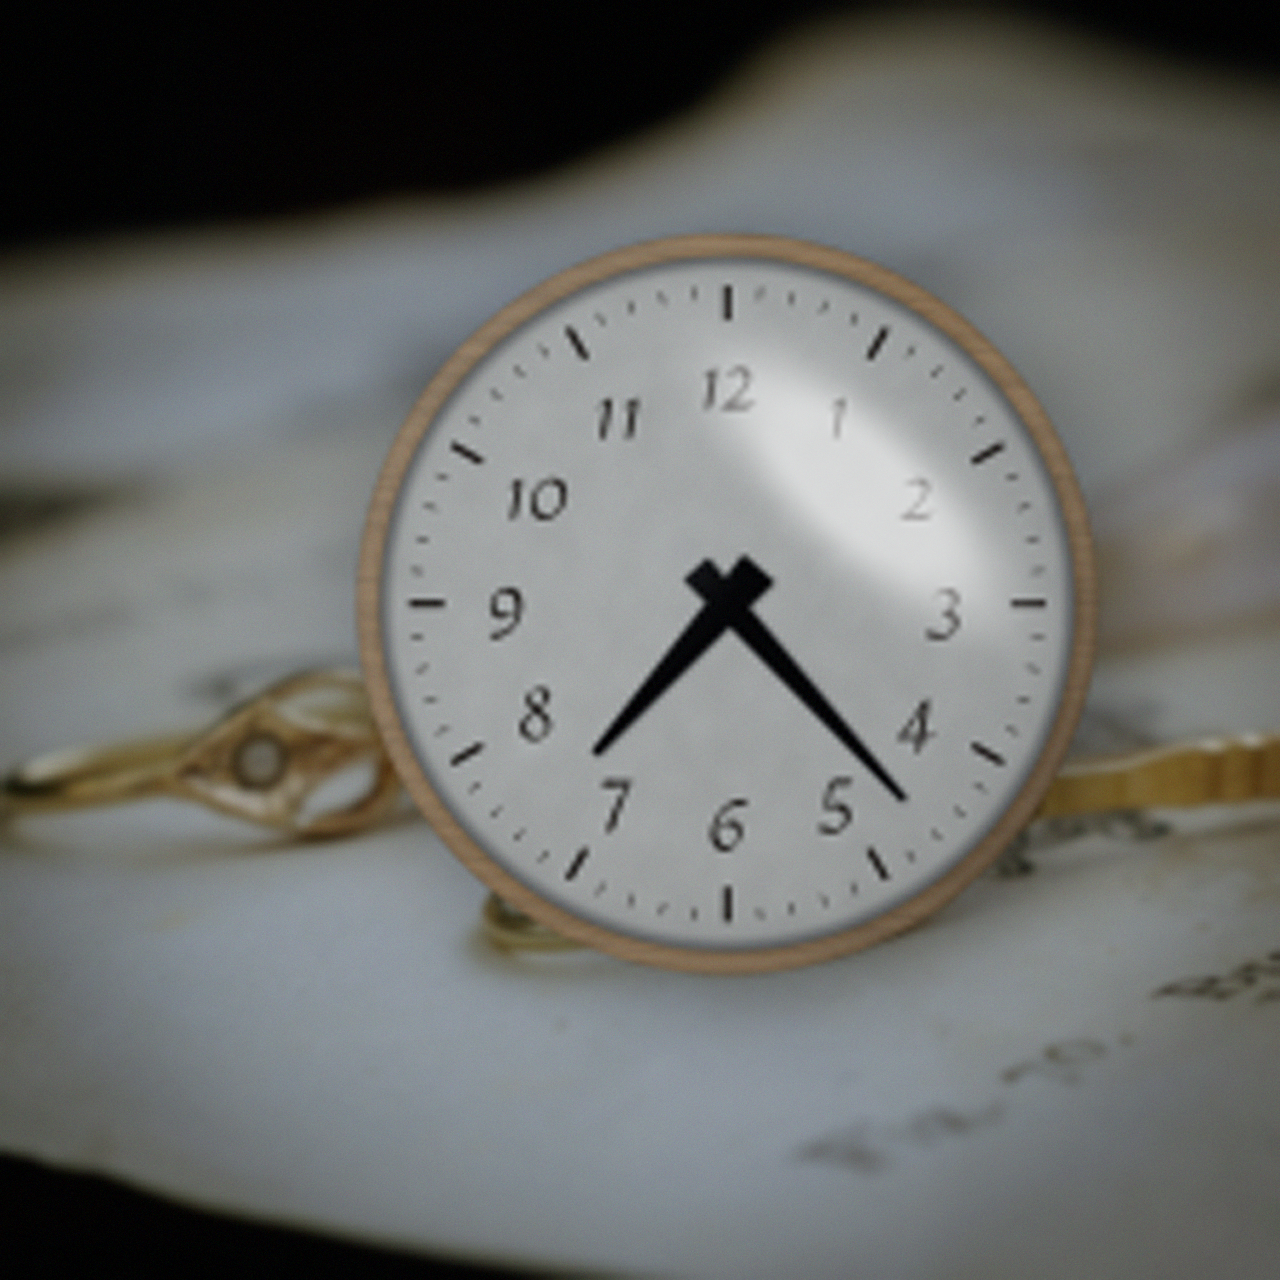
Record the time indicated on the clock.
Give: 7:23
